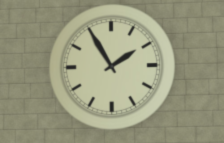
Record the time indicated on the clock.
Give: 1:55
